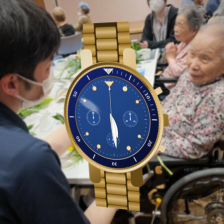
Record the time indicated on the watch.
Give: 5:29
